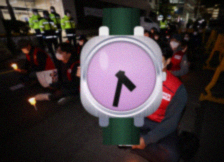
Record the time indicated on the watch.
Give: 4:32
